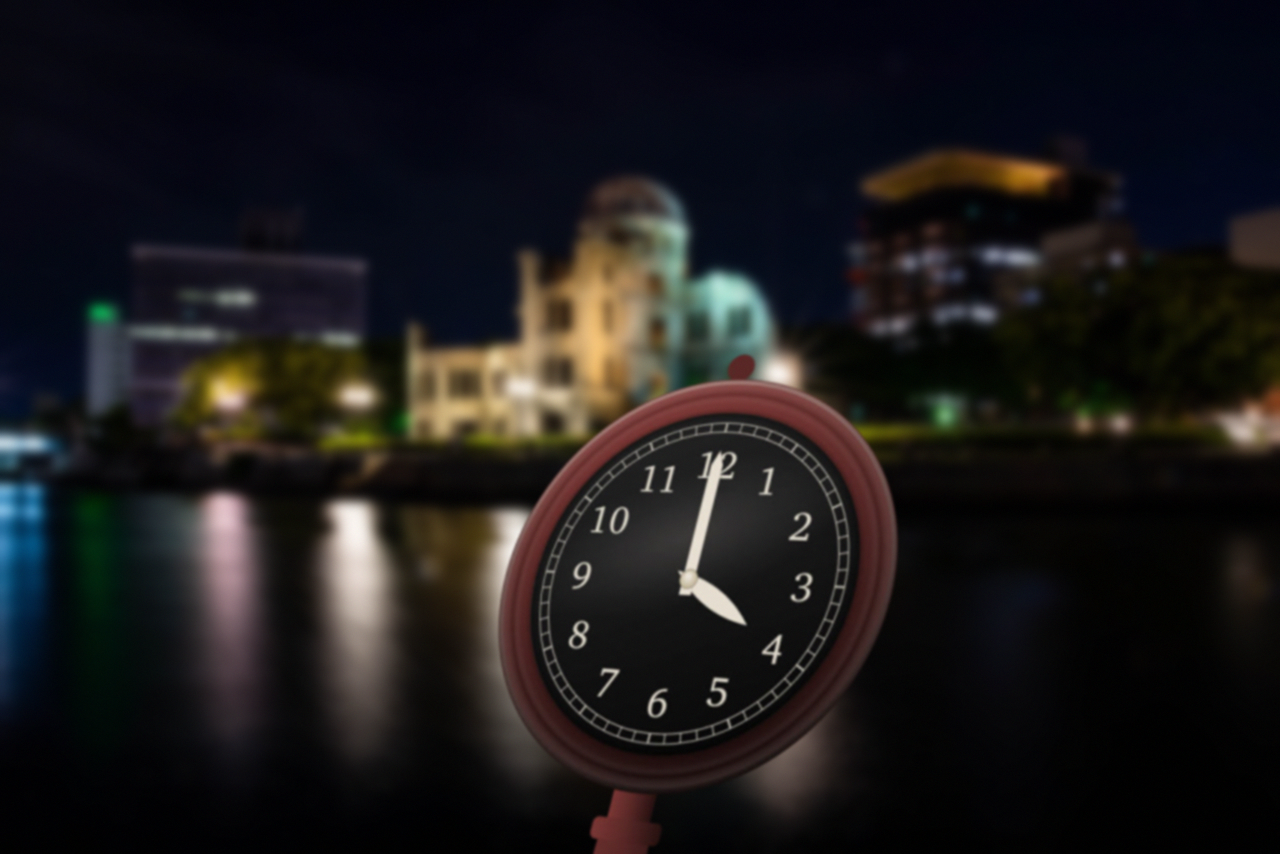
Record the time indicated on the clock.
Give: 4:00
